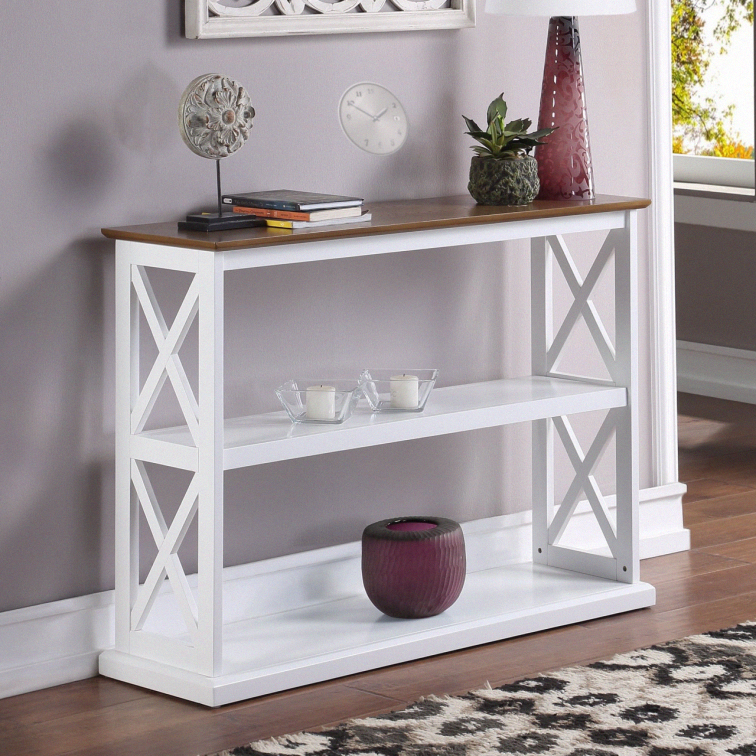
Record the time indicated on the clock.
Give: 1:50
